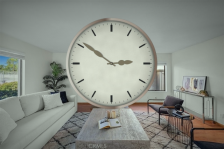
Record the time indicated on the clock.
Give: 2:51
